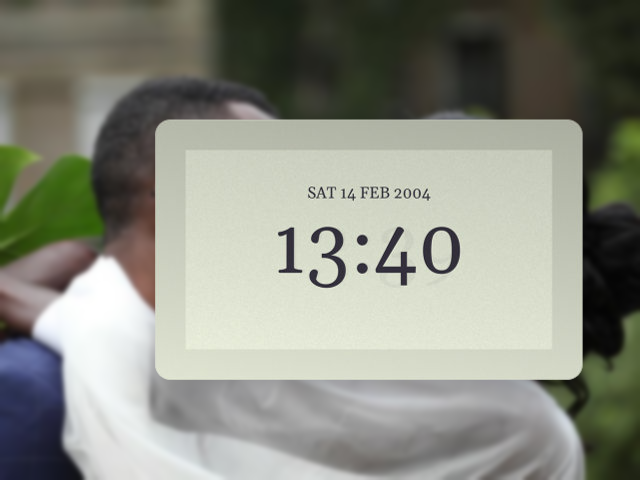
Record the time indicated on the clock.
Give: 13:40
